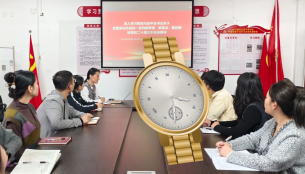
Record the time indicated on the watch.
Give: 3:31
